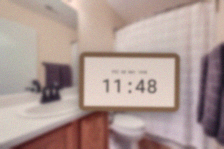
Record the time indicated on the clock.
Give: 11:48
